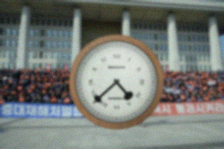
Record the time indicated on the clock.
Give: 4:38
